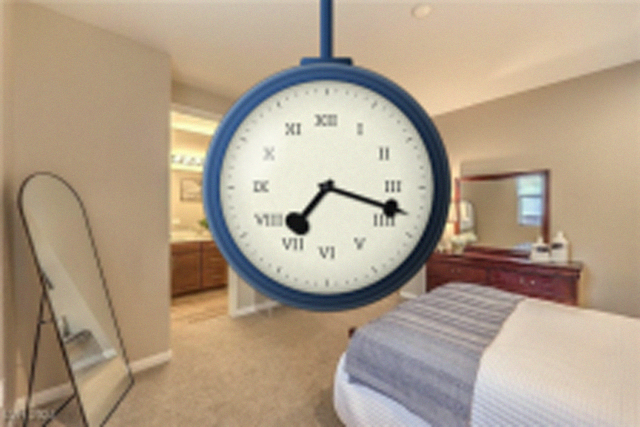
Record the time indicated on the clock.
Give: 7:18
